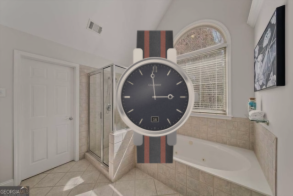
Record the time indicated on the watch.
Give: 2:59
